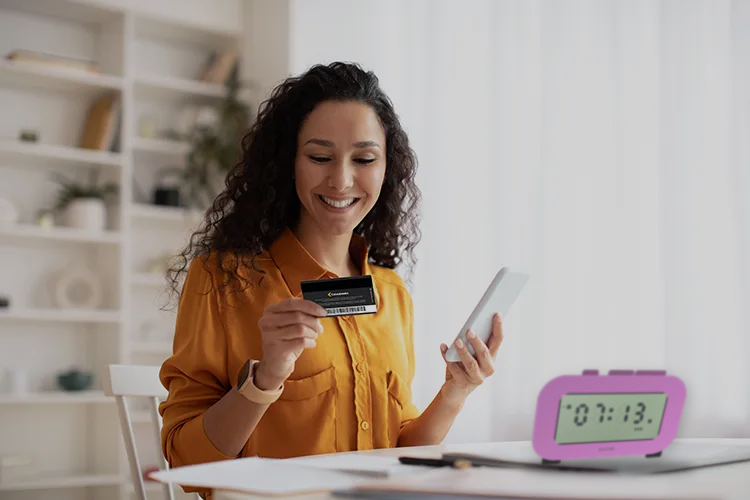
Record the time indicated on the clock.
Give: 7:13
